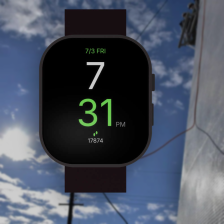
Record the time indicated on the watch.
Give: 7:31
